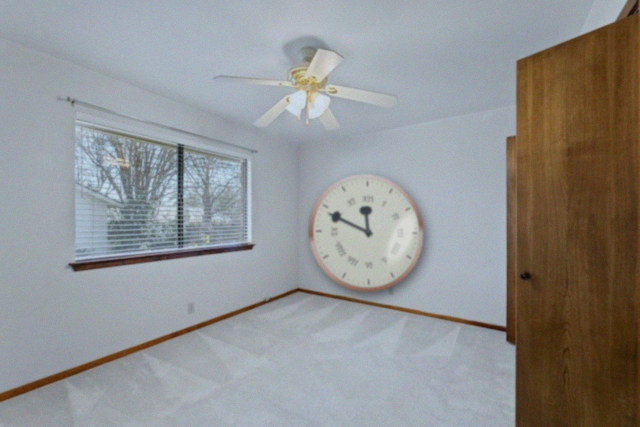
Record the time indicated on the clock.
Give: 11:49
